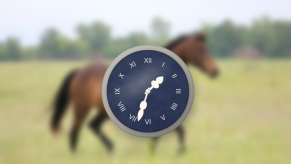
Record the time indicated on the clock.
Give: 1:33
